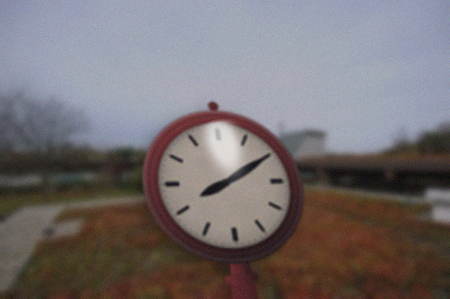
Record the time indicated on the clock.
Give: 8:10
